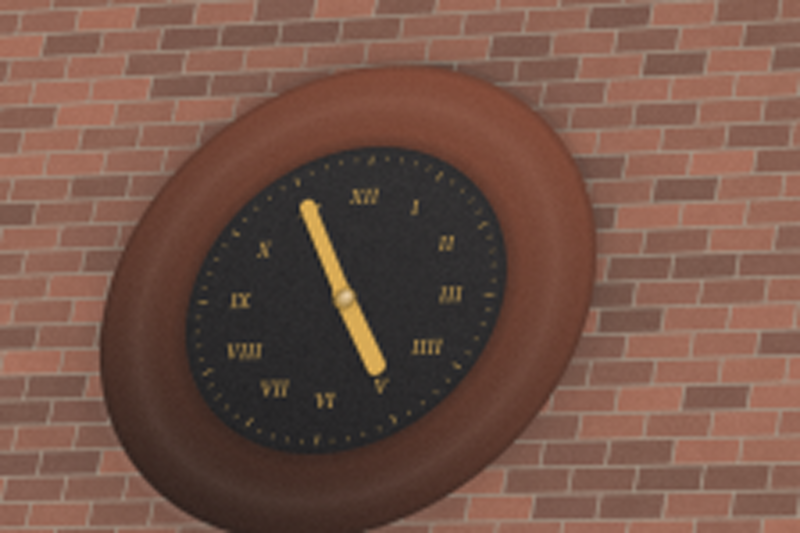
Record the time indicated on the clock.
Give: 4:55
